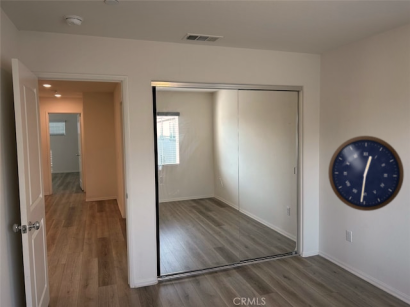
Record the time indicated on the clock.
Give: 12:31
